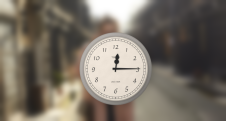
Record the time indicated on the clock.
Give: 12:15
